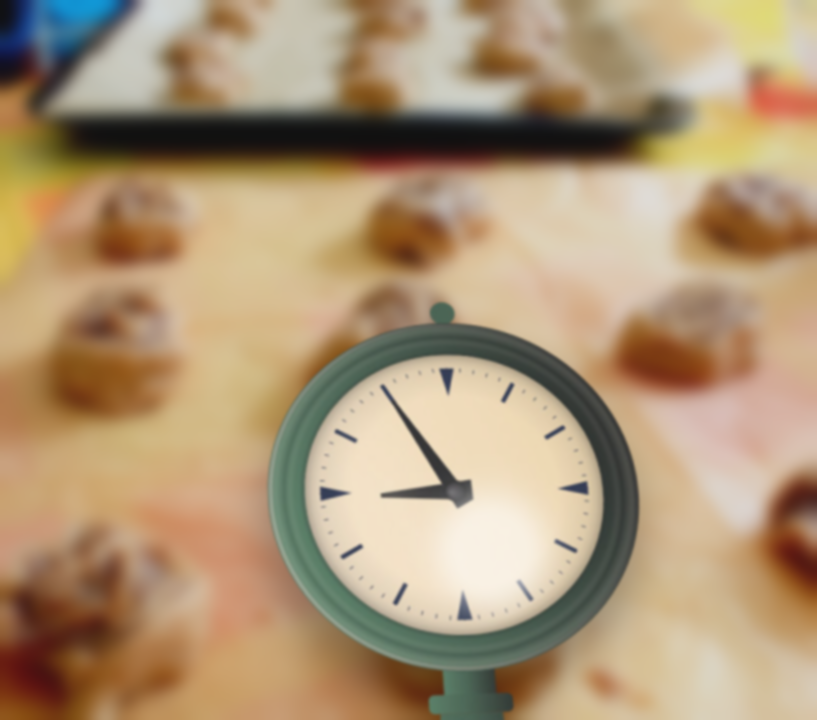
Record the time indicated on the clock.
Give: 8:55
